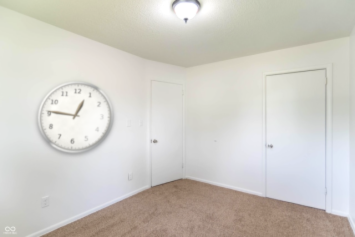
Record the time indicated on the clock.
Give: 12:46
